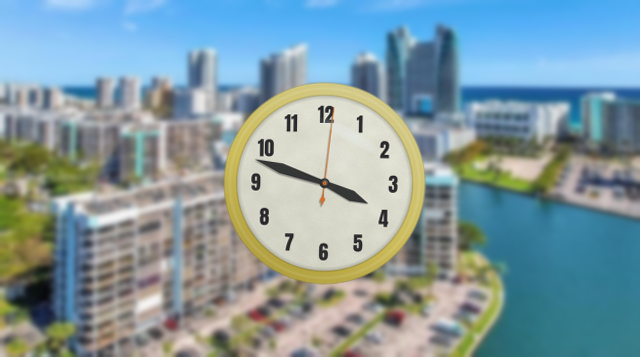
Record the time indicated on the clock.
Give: 3:48:01
